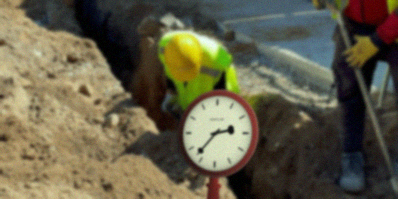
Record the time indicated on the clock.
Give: 2:37
